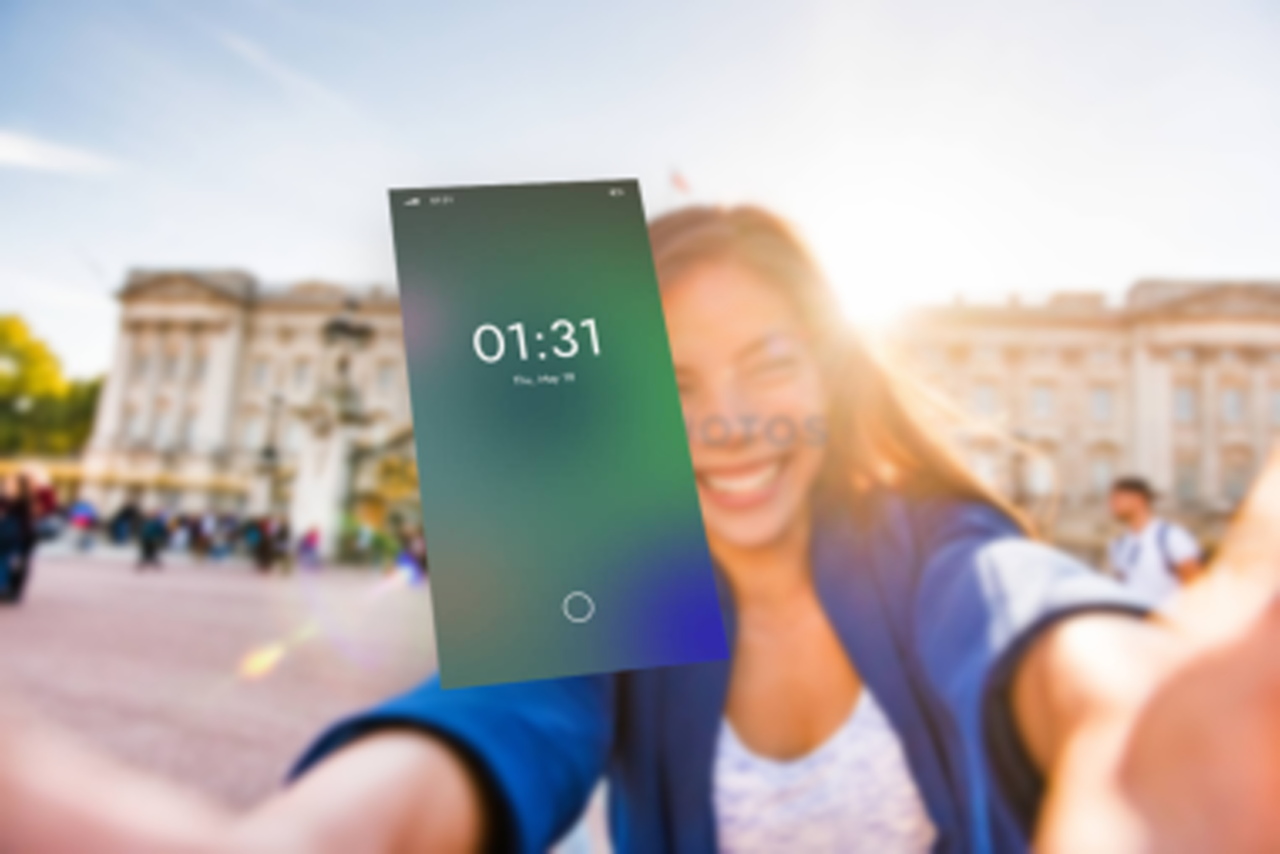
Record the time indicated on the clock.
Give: 1:31
